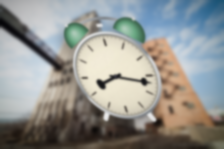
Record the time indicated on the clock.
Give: 8:17
